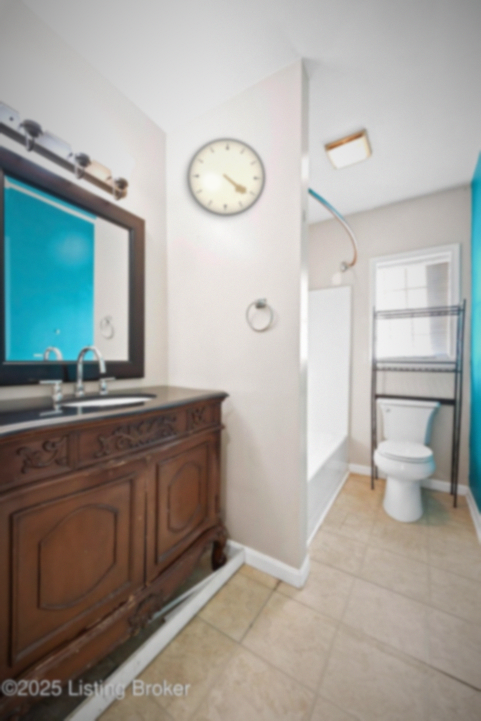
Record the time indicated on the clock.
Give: 4:21
